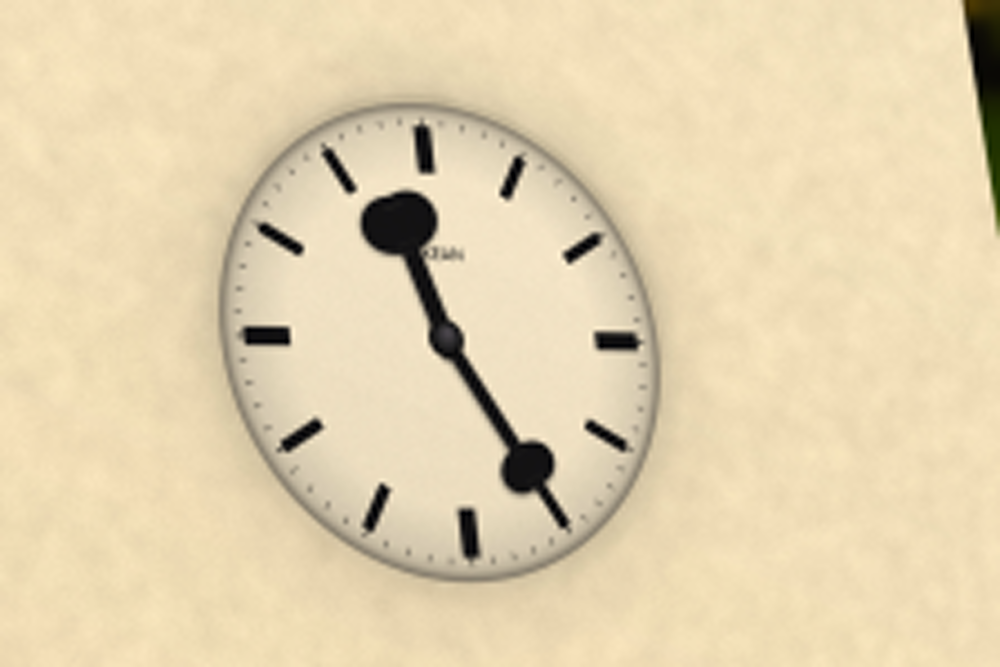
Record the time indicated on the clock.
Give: 11:25
